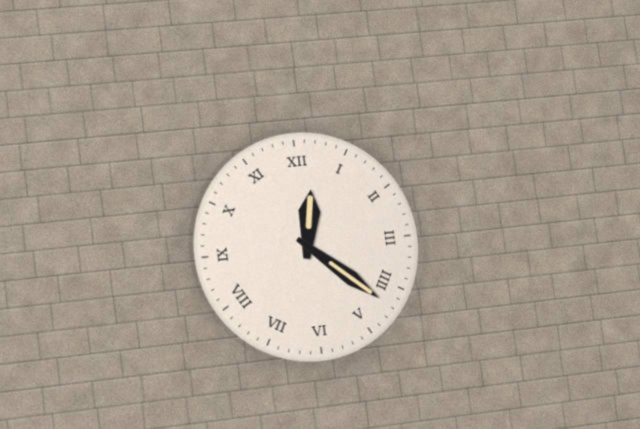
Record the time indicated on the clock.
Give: 12:22
